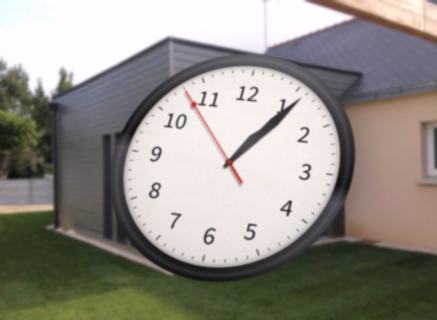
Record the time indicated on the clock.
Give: 1:05:53
